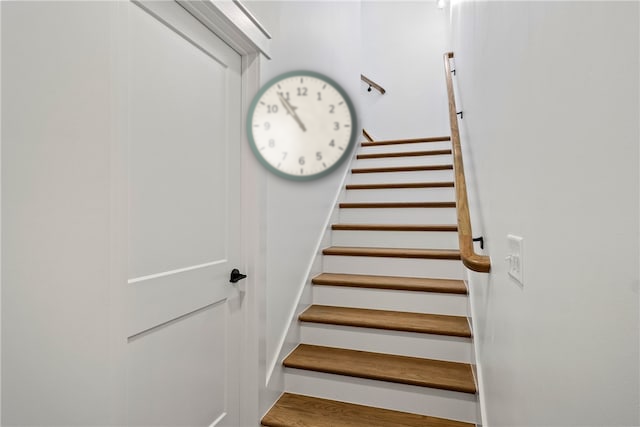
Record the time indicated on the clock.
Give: 10:54
